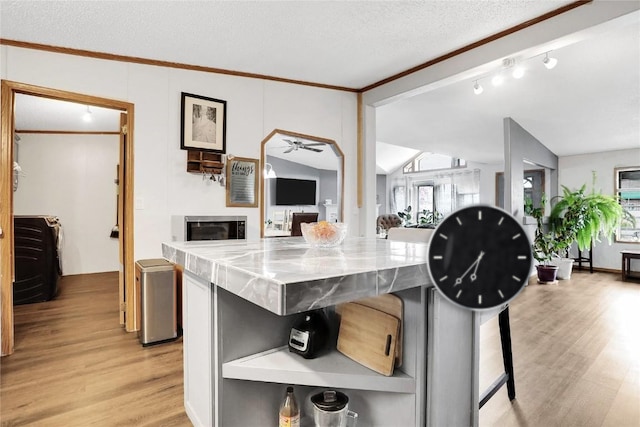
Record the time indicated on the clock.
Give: 6:37
